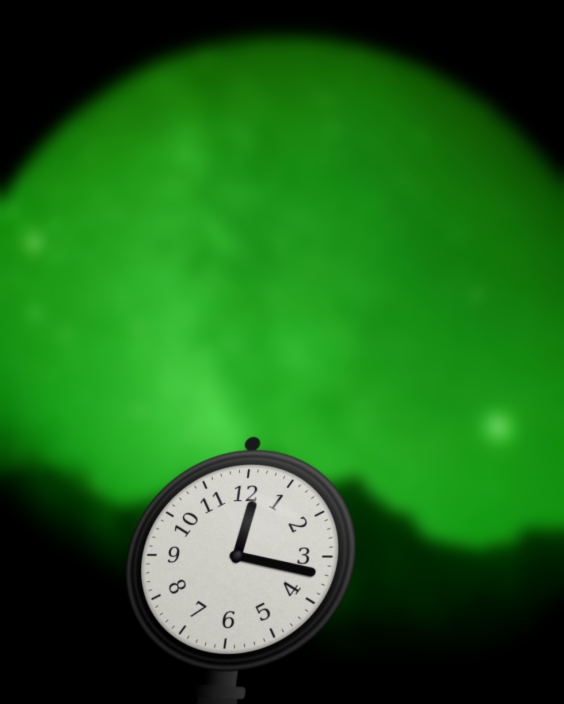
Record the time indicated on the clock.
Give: 12:17
